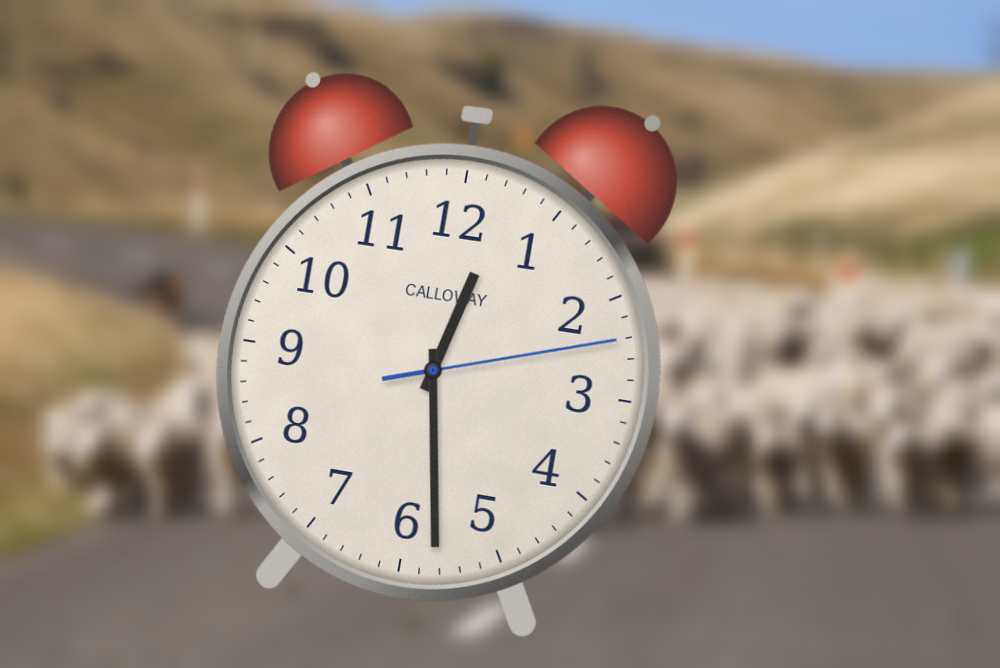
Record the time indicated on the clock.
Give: 12:28:12
